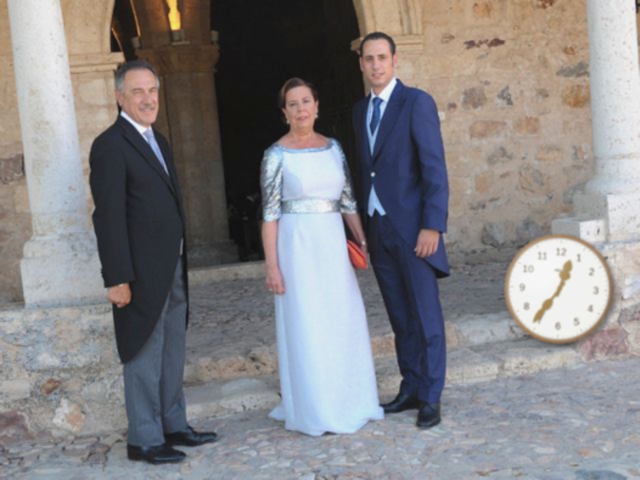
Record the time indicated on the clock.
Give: 12:36
